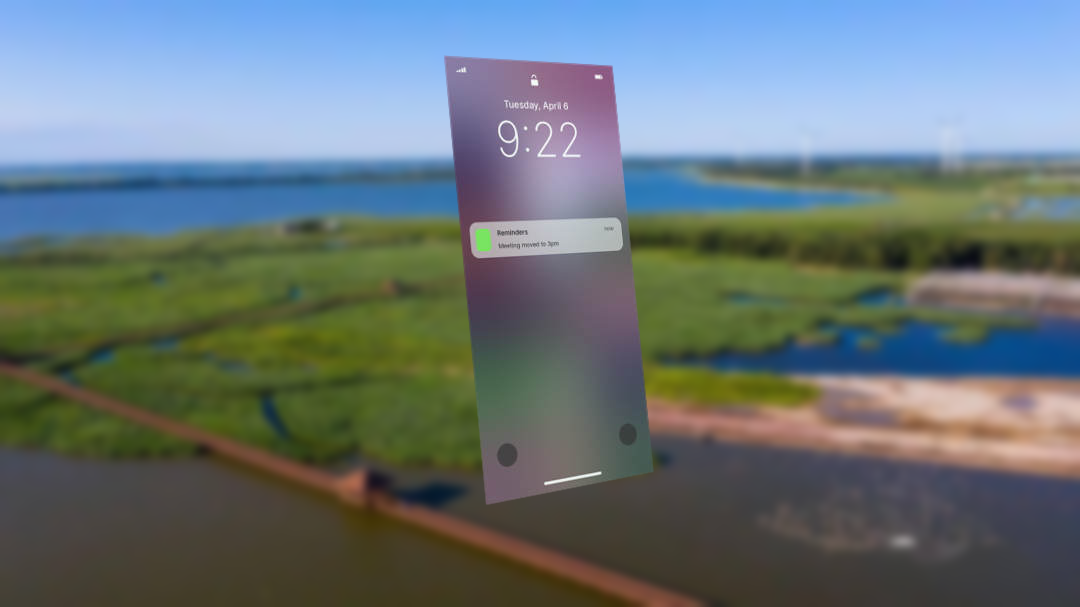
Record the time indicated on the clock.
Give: 9:22
